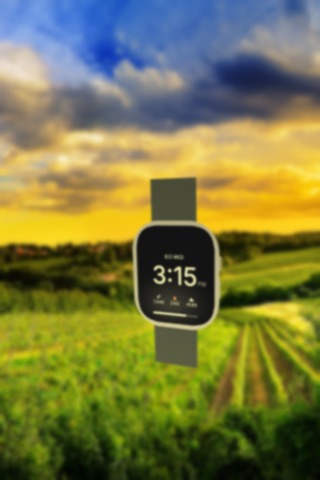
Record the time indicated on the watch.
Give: 3:15
